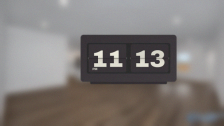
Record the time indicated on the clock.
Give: 11:13
